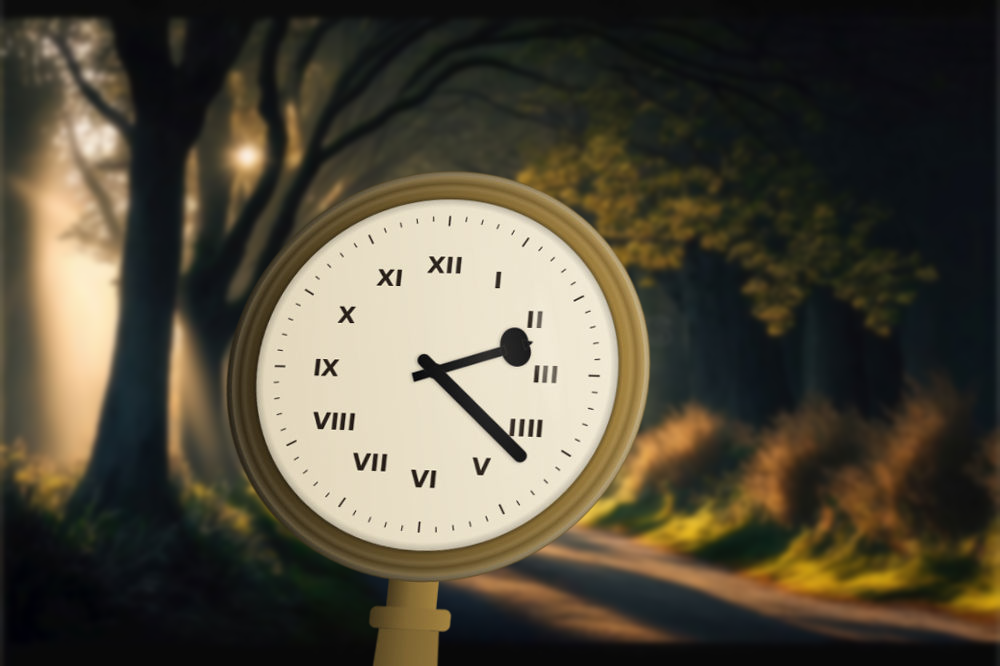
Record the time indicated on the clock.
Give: 2:22
